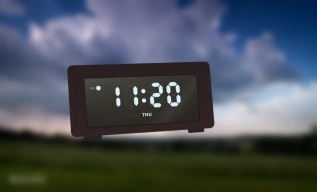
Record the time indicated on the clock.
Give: 11:20
